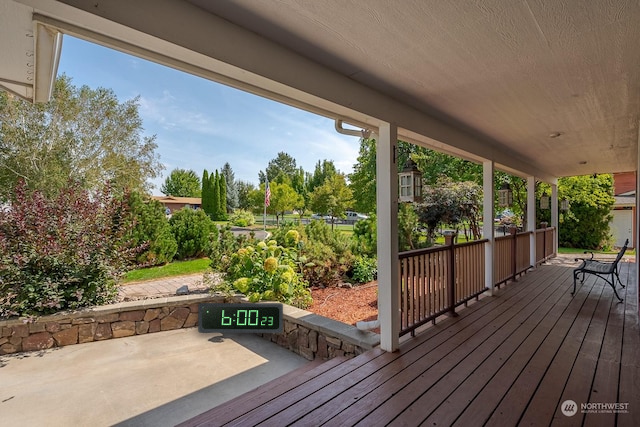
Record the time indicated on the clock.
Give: 6:00:23
